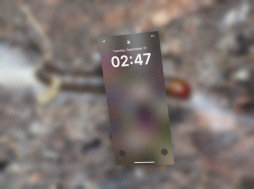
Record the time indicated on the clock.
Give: 2:47
